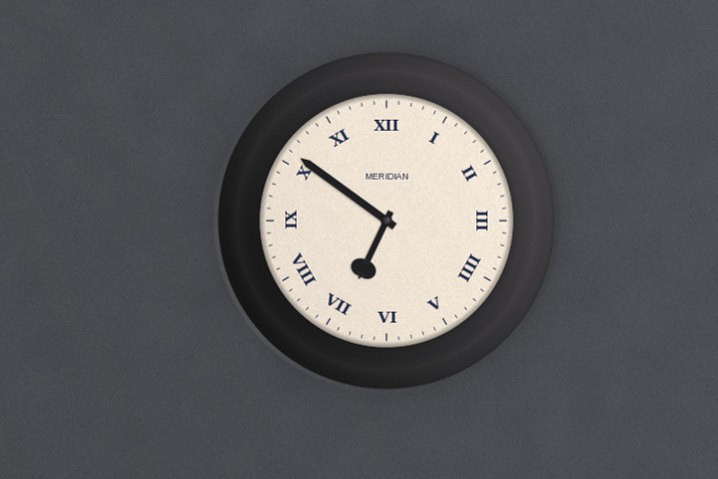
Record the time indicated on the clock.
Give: 6:51
